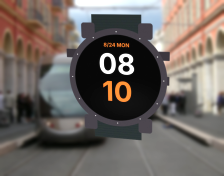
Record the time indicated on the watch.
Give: 8:10
